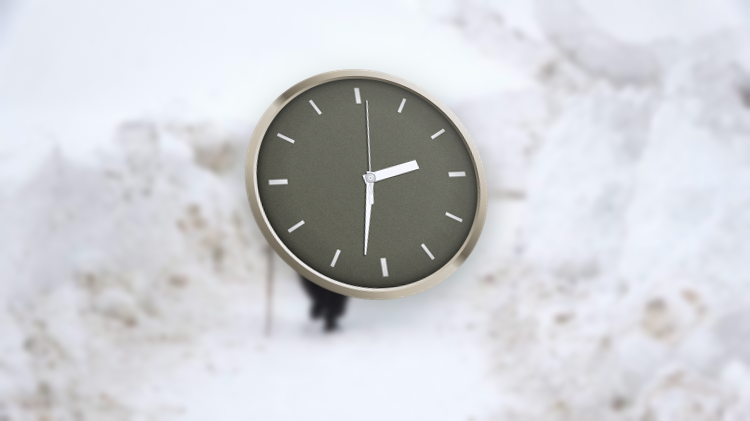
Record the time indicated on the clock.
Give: 2:32:01
